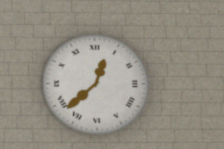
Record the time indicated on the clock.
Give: 12:38
